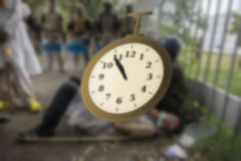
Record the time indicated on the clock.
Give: 10:54
